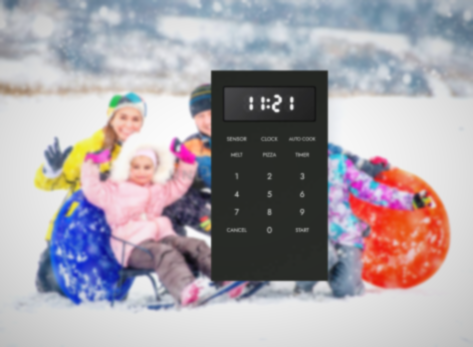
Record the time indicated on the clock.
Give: 11:21
